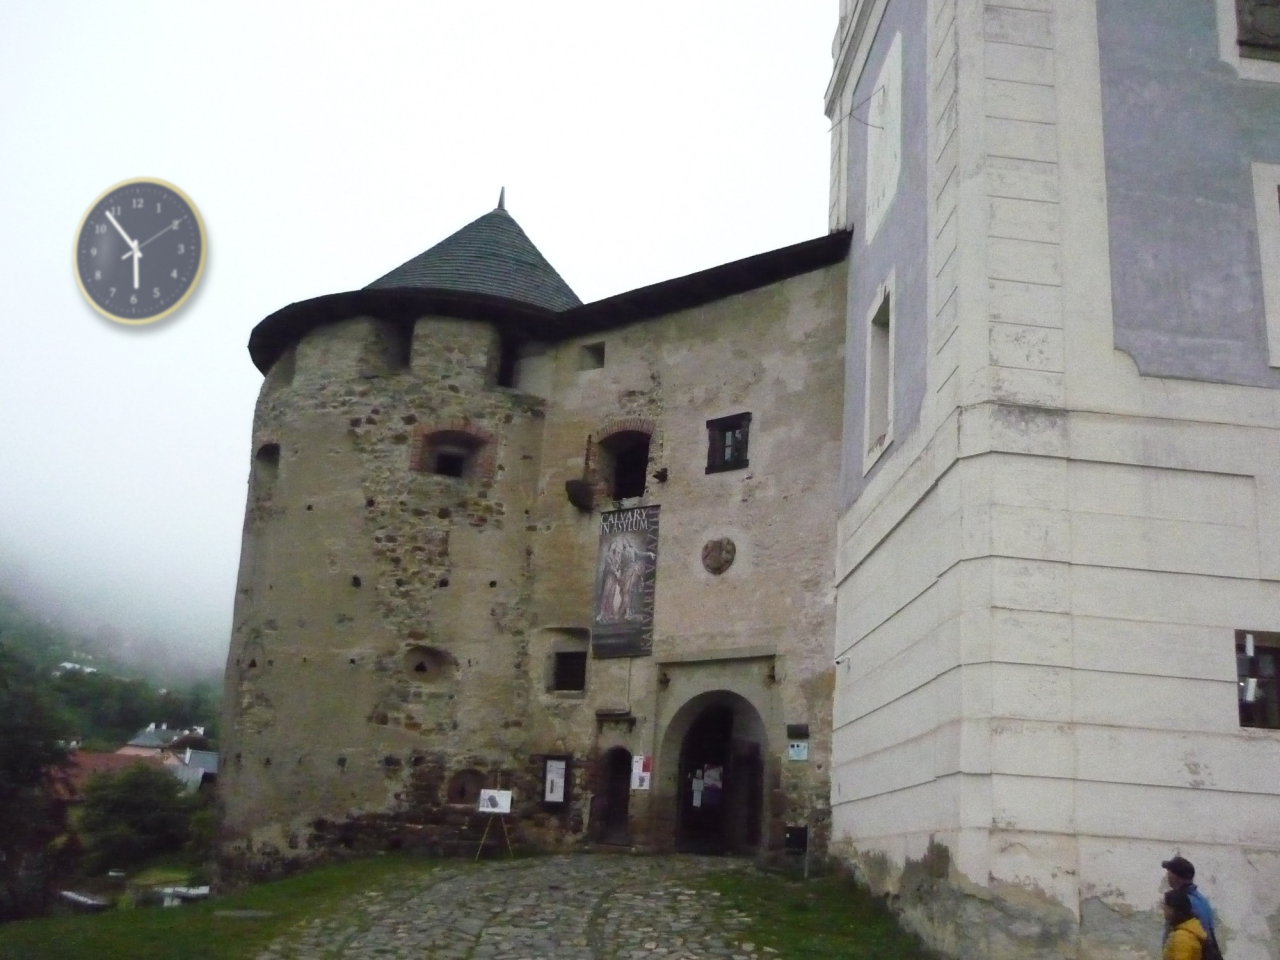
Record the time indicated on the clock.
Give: 5:53:10
